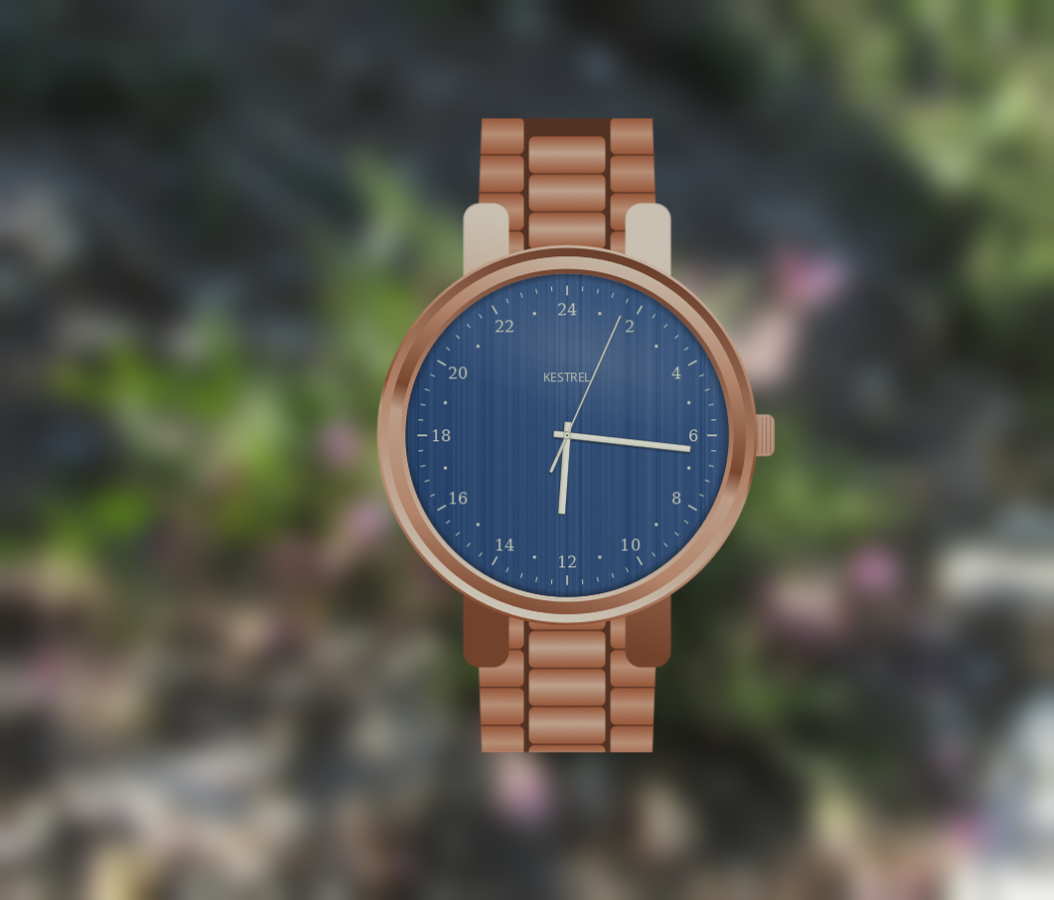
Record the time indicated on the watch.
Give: 12:16:04
